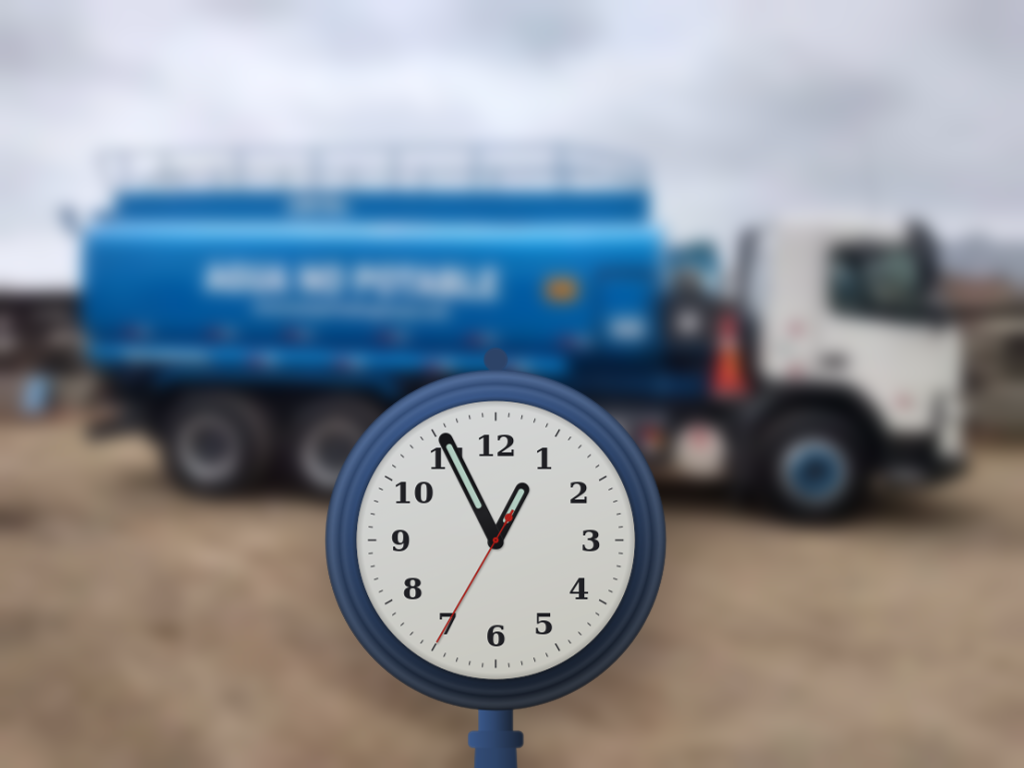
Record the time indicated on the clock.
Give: 12:55:35
